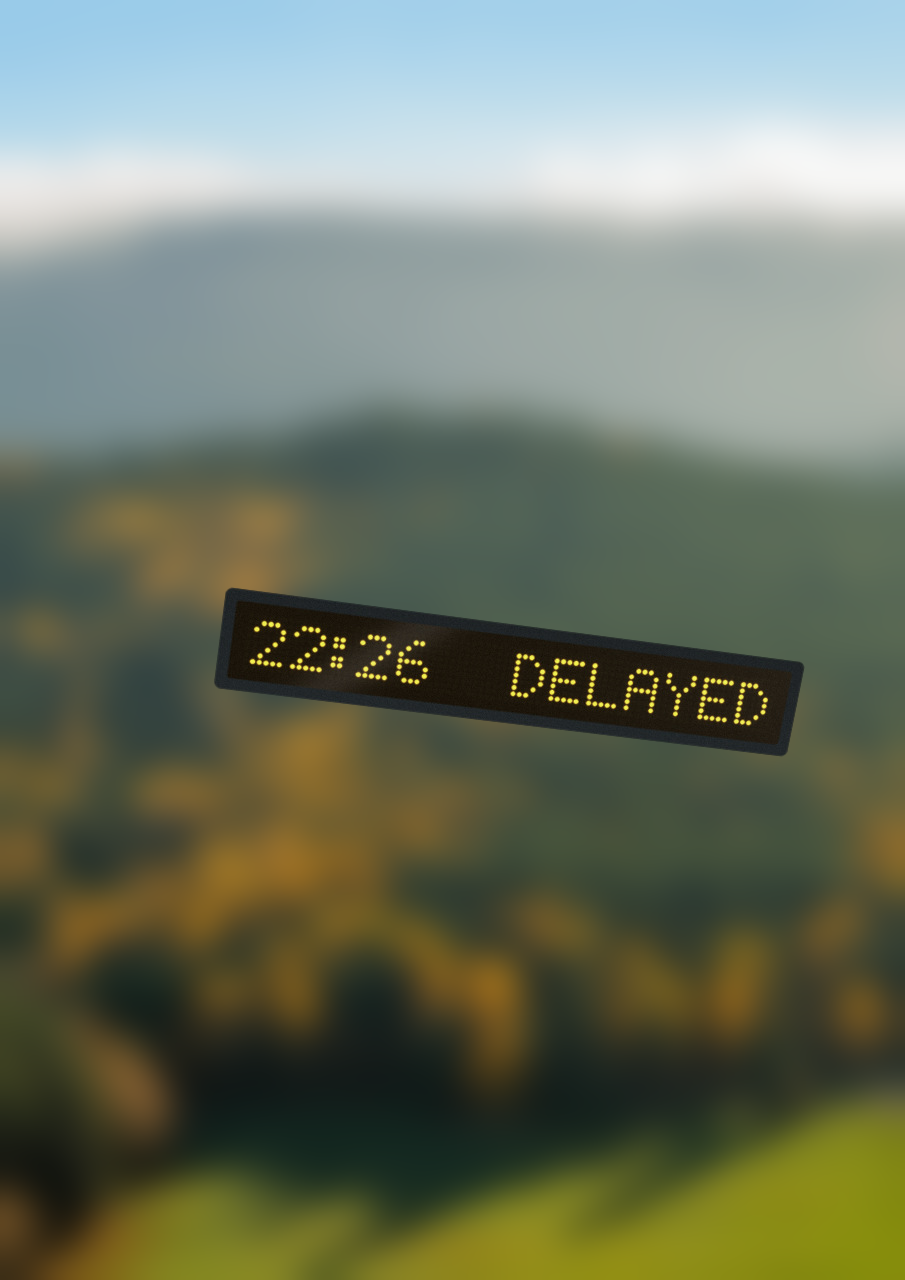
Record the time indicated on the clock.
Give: 22:26
